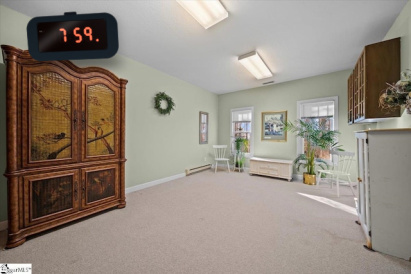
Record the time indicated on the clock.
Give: 7:59
